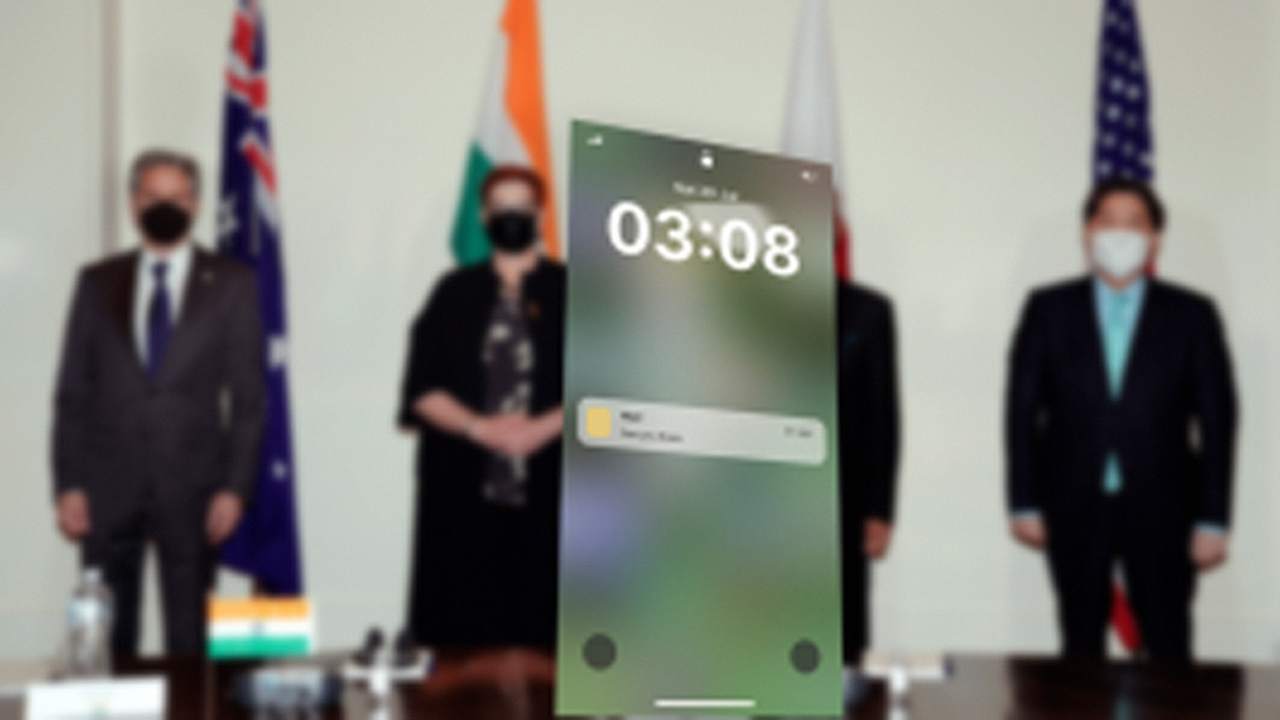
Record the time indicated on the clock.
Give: 3:08
